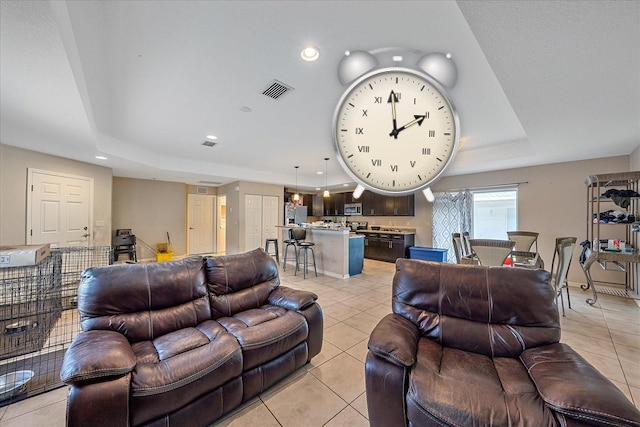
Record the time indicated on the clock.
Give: 1:59
